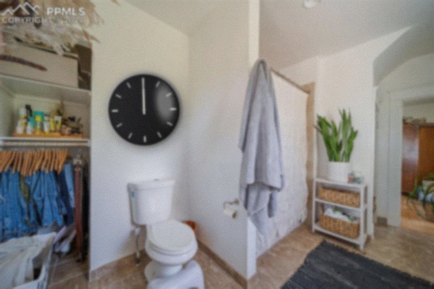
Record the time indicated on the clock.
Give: 12:00
